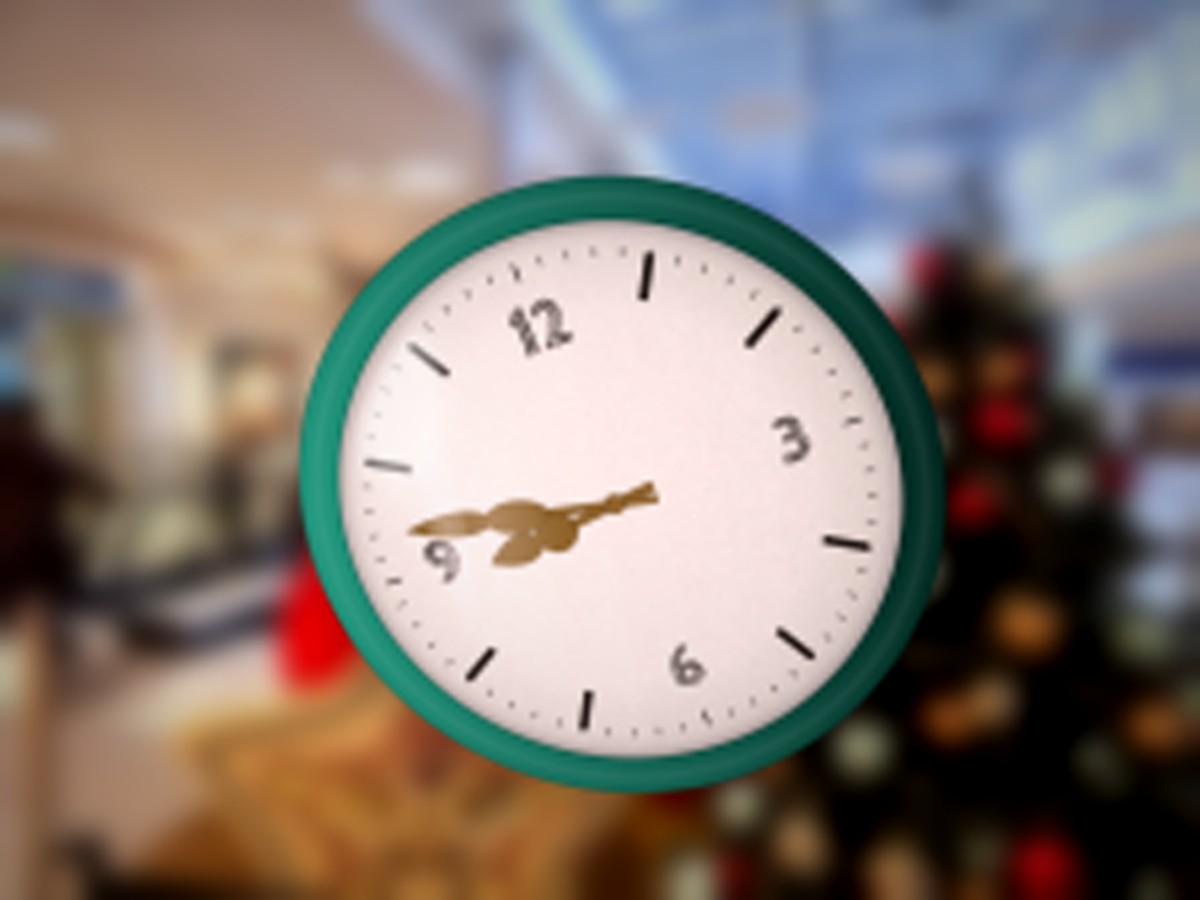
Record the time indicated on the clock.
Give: 8:47
